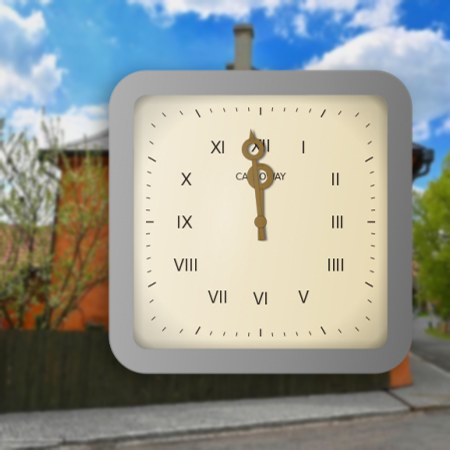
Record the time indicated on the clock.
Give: 11:59
